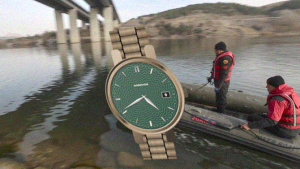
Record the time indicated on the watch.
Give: 4:41
